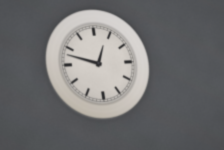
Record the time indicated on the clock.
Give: 12:48
